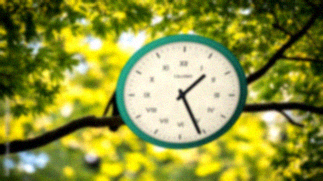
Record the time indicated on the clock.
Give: 1:26
